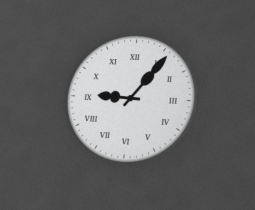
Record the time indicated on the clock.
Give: 9:06
